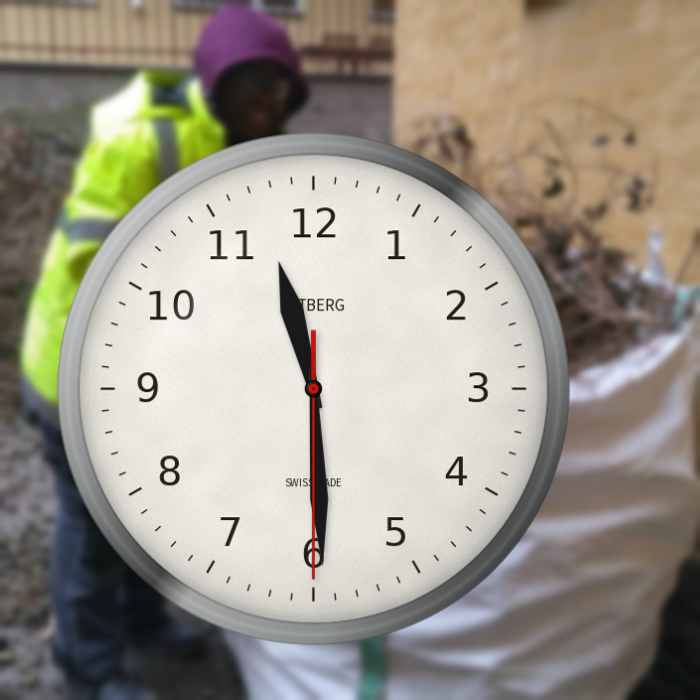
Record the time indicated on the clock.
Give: 11:29:30
